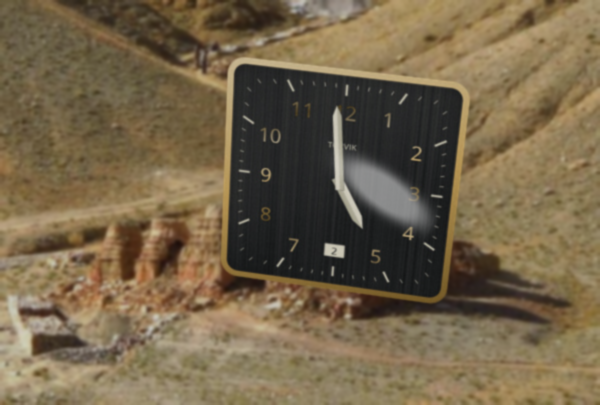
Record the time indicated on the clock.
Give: 4:59
